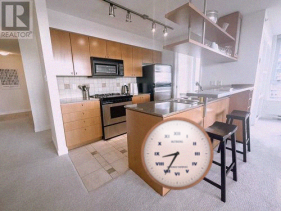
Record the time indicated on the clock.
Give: 8:35
